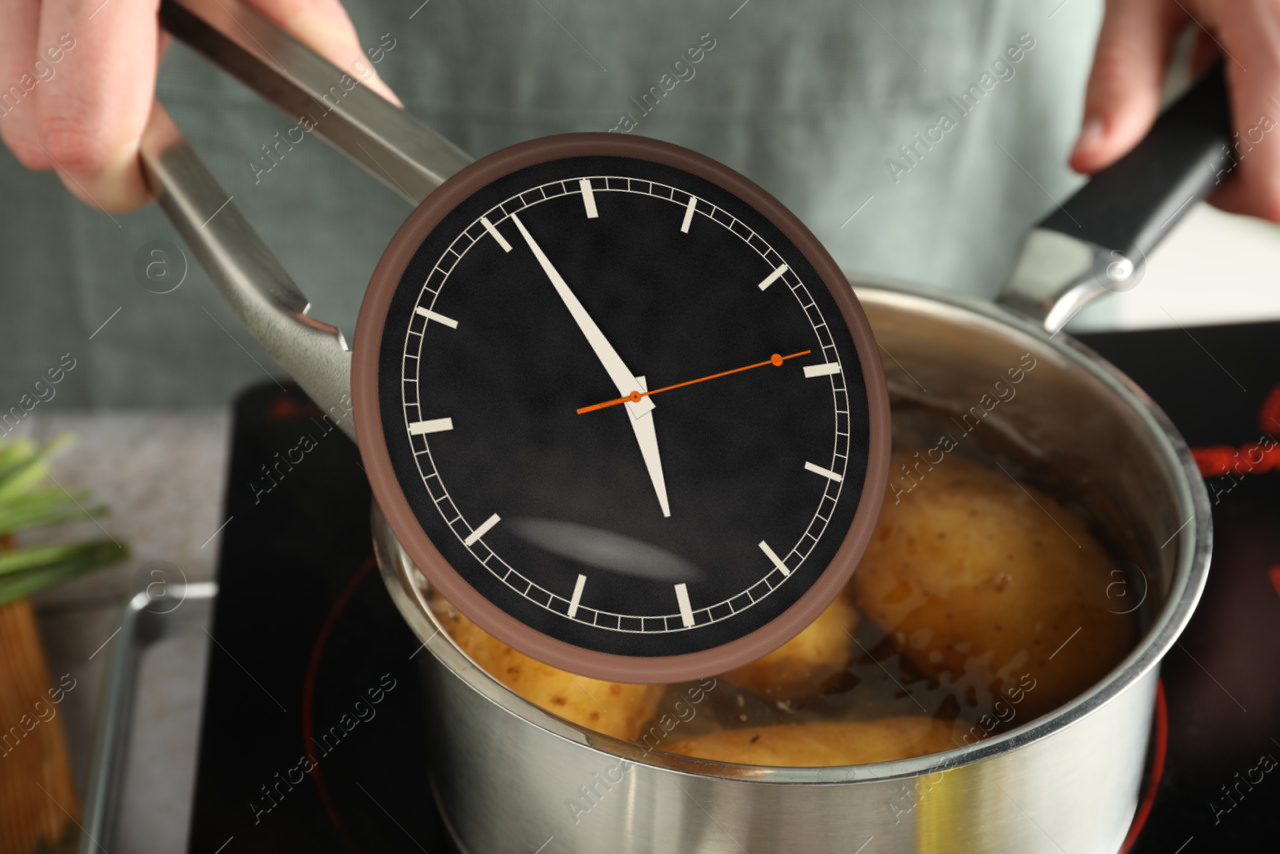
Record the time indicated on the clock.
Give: 5:56:14
